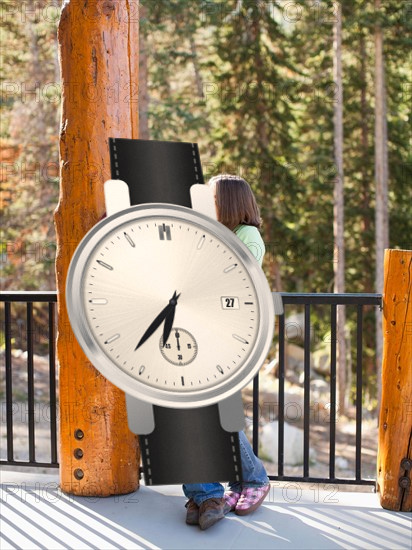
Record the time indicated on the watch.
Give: 6:37
